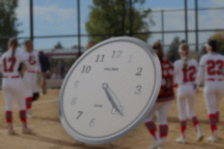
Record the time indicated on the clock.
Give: 4:22
